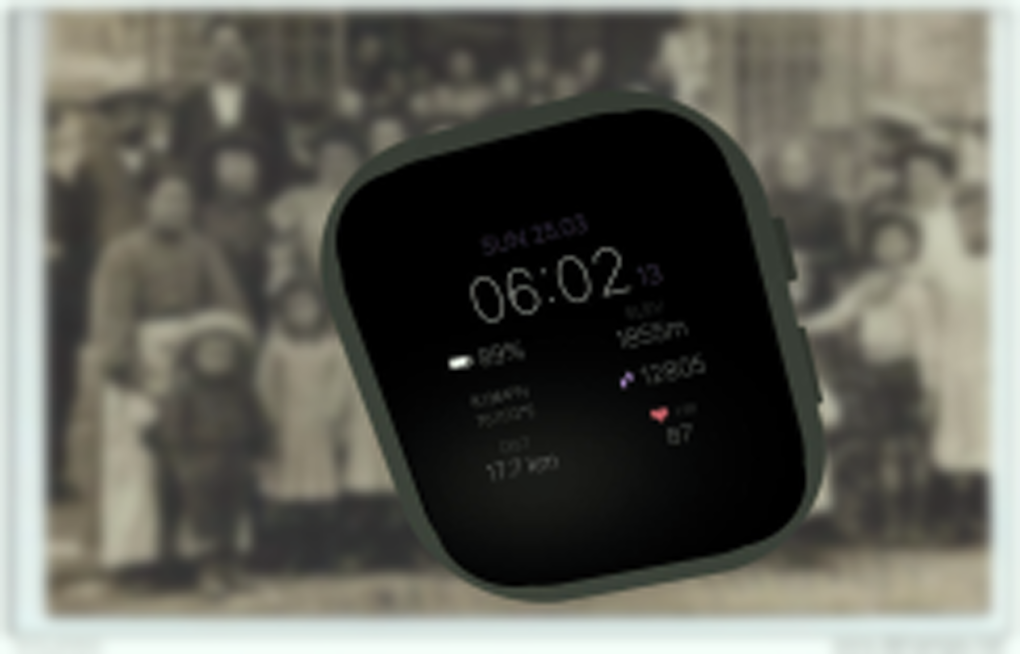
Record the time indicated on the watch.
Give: 6:02
